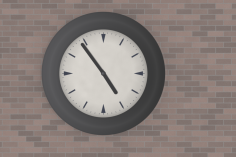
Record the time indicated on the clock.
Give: 4:54
